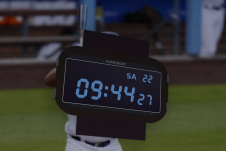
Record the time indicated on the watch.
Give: 9:44:27
